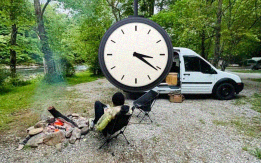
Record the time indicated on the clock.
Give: 3:21
